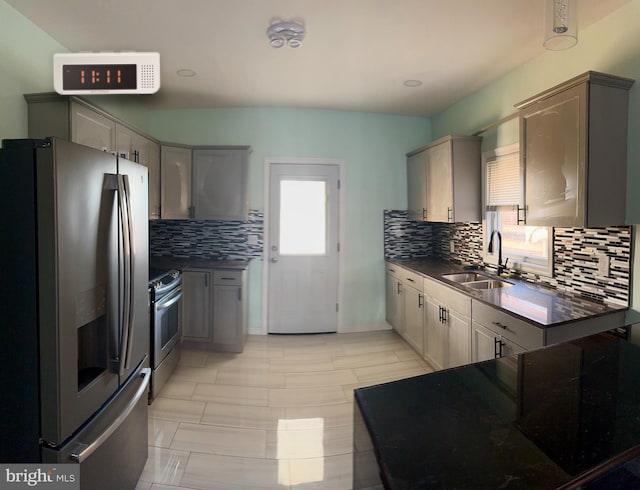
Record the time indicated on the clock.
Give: 11:11
